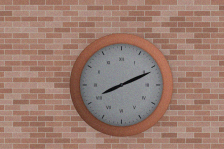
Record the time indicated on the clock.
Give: 8:11
